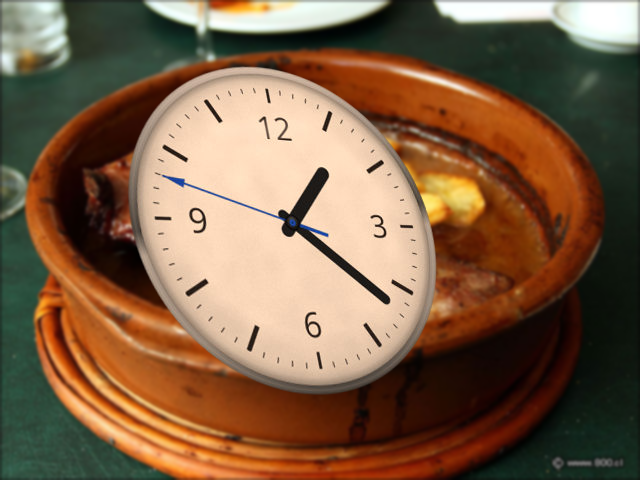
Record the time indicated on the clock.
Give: 1:21:48
